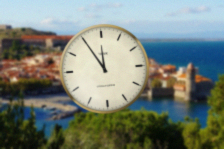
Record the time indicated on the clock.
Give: 11:55
